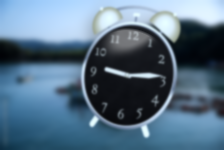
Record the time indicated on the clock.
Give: 9:14
